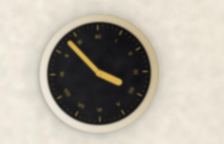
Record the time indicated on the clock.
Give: 3:53
